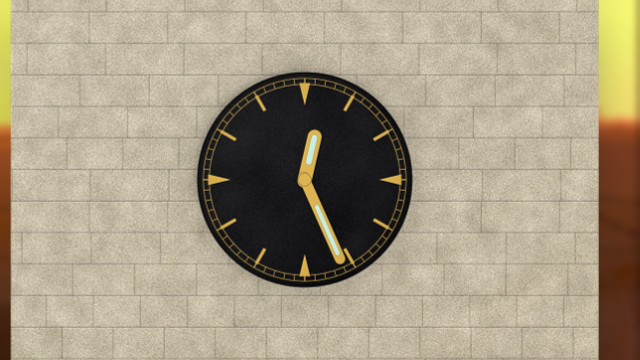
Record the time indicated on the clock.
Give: 12:26
